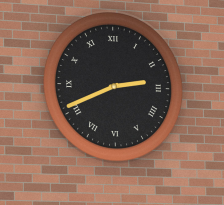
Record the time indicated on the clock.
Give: 2:41
